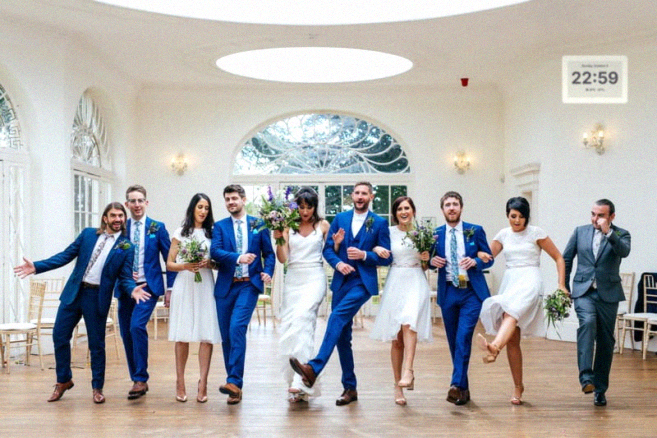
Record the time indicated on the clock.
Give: 22:59
